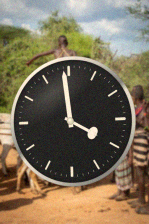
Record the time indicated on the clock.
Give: 3:59
